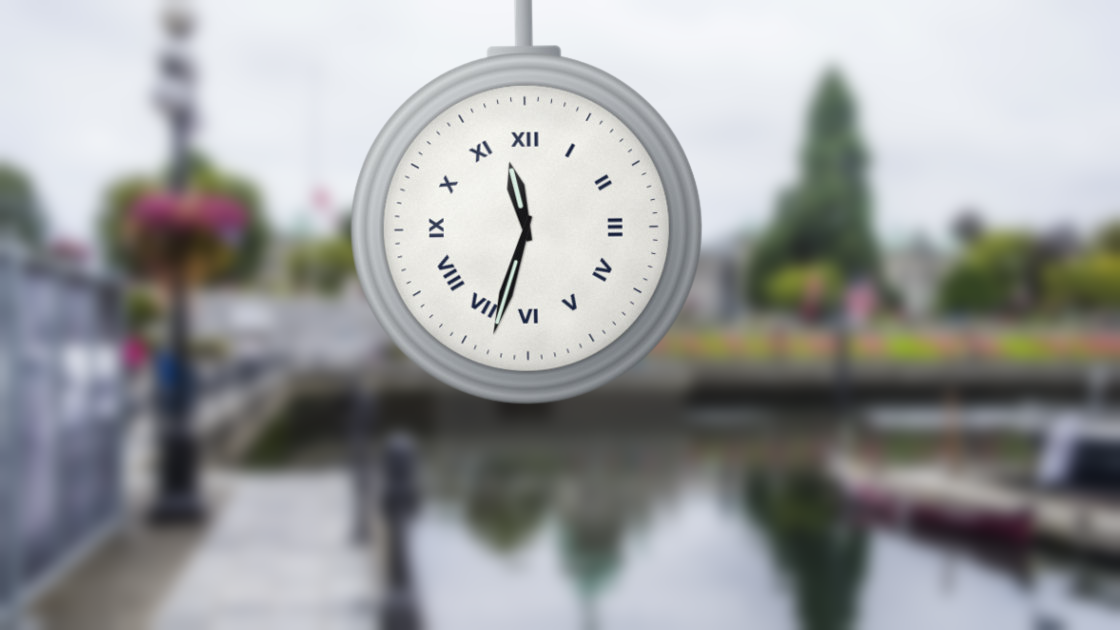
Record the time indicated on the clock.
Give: 11:33
